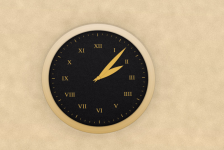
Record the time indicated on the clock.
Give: 2:07
